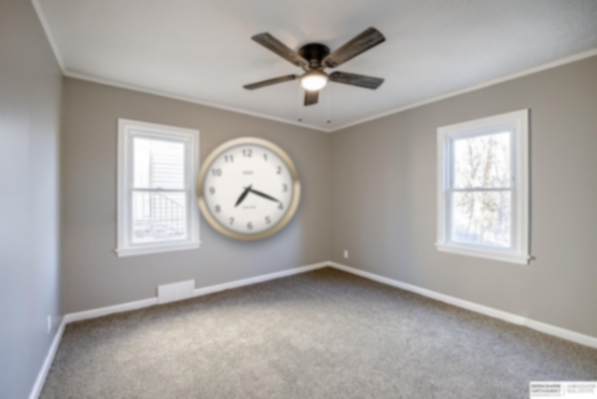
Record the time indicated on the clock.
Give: 7:19
